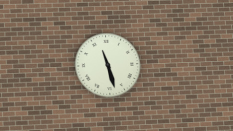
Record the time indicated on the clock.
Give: 11:28
